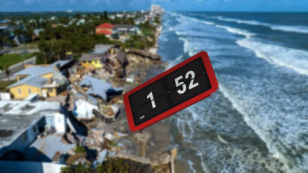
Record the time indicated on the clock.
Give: 1:52
